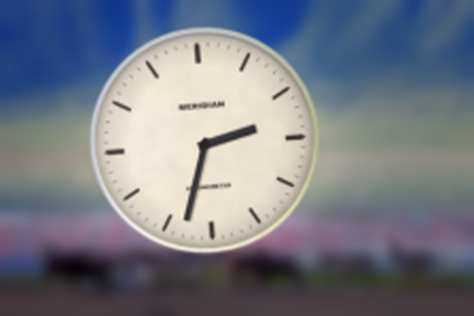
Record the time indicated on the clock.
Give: 2:33
